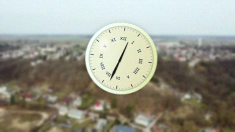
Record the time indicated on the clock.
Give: 12:33
